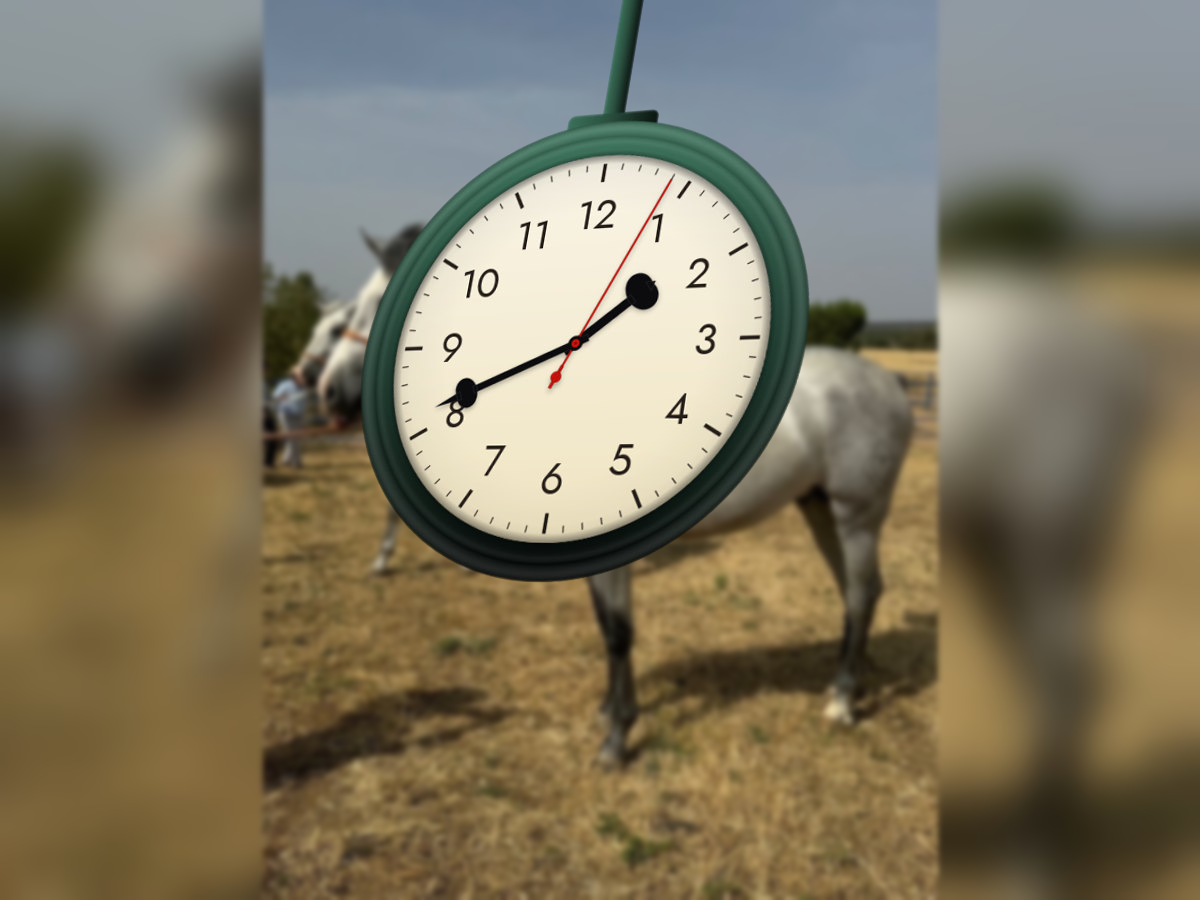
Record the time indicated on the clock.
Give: 1:41:04
